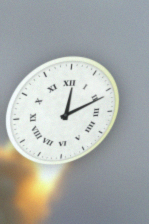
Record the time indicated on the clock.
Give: 12:11
